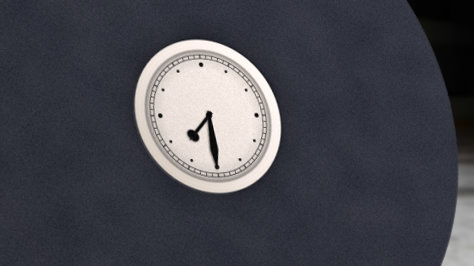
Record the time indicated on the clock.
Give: 7:30
